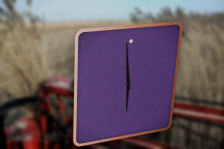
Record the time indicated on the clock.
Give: 5:59
